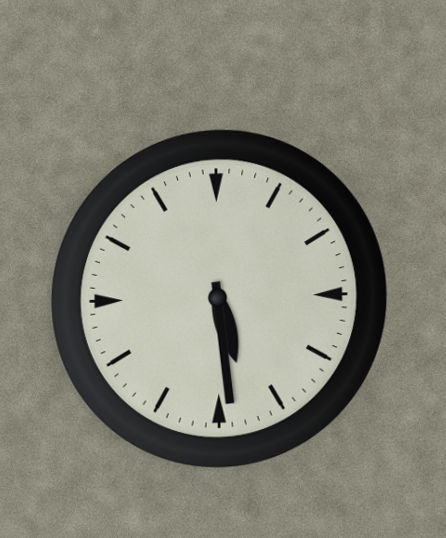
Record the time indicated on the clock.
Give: 5:29
